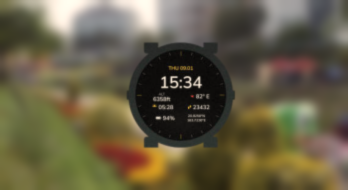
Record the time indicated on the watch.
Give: 15:34
